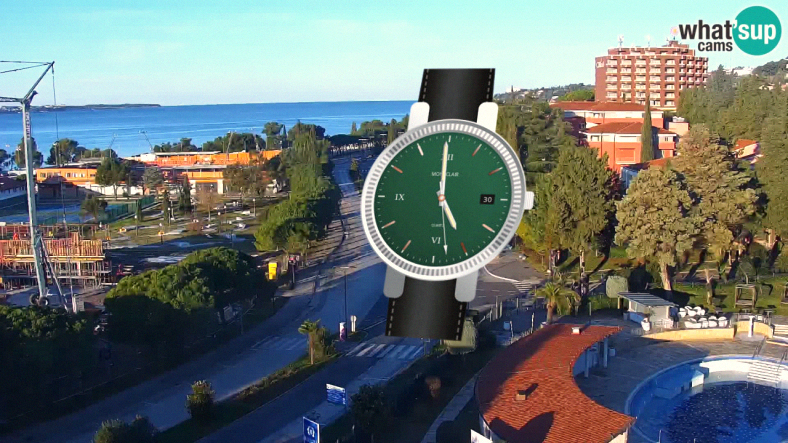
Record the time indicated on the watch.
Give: 4:59:28
